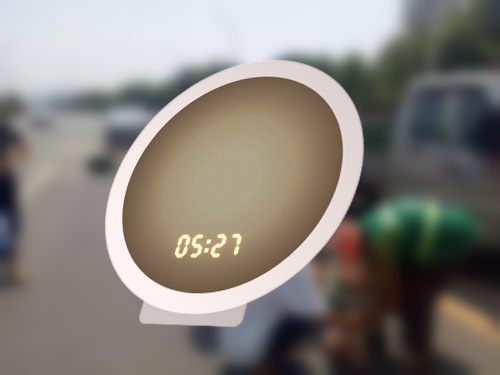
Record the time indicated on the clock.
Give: 5:27
